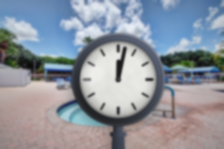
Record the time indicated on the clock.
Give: 12:02
